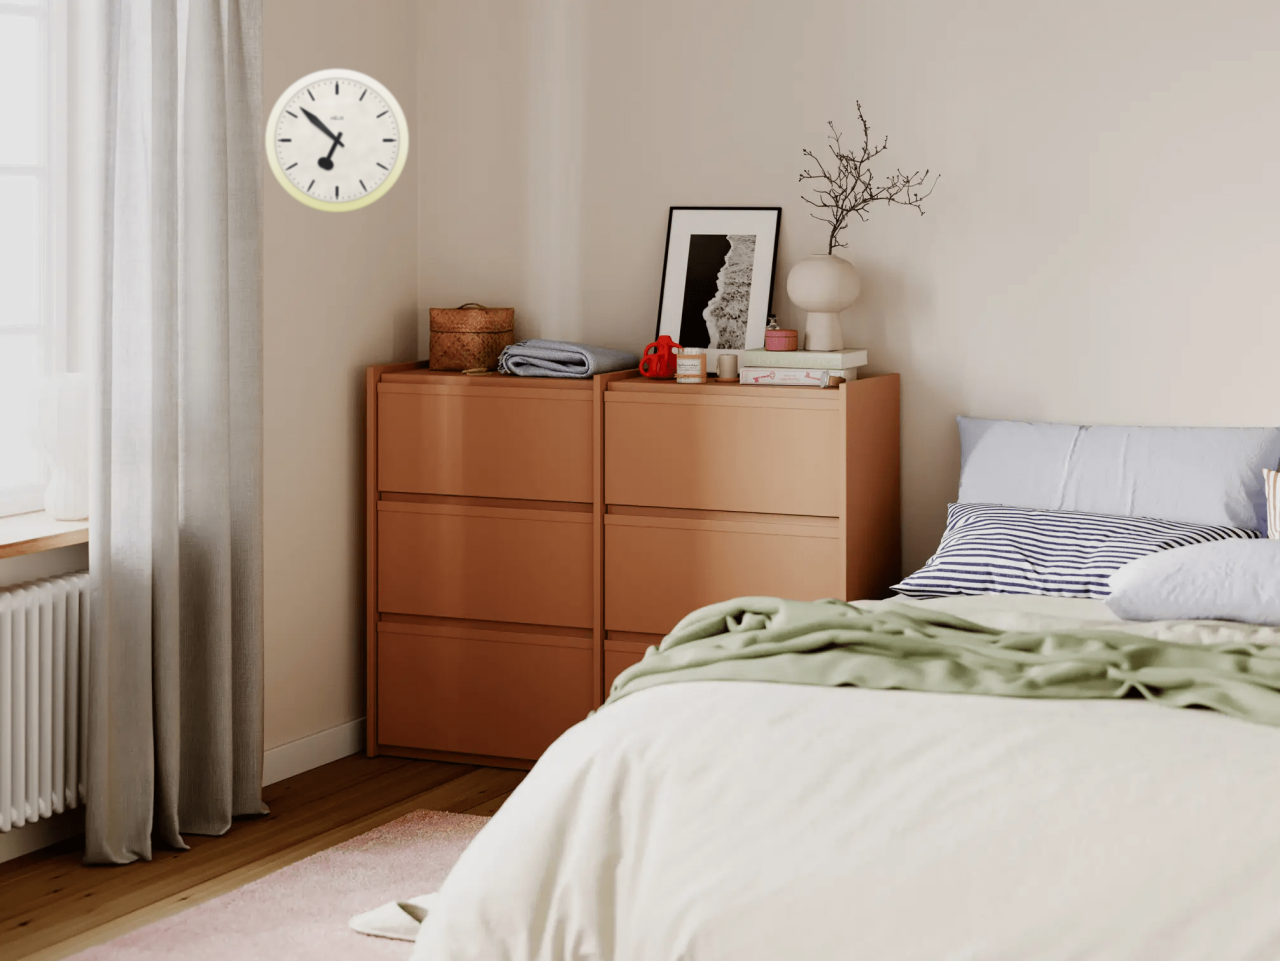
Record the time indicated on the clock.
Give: 6:52
